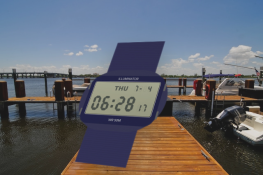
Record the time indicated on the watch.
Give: 6:28:17
